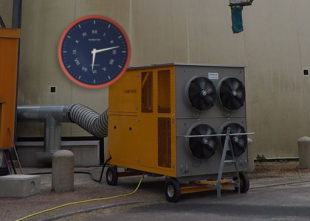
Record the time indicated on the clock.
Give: 6:13
